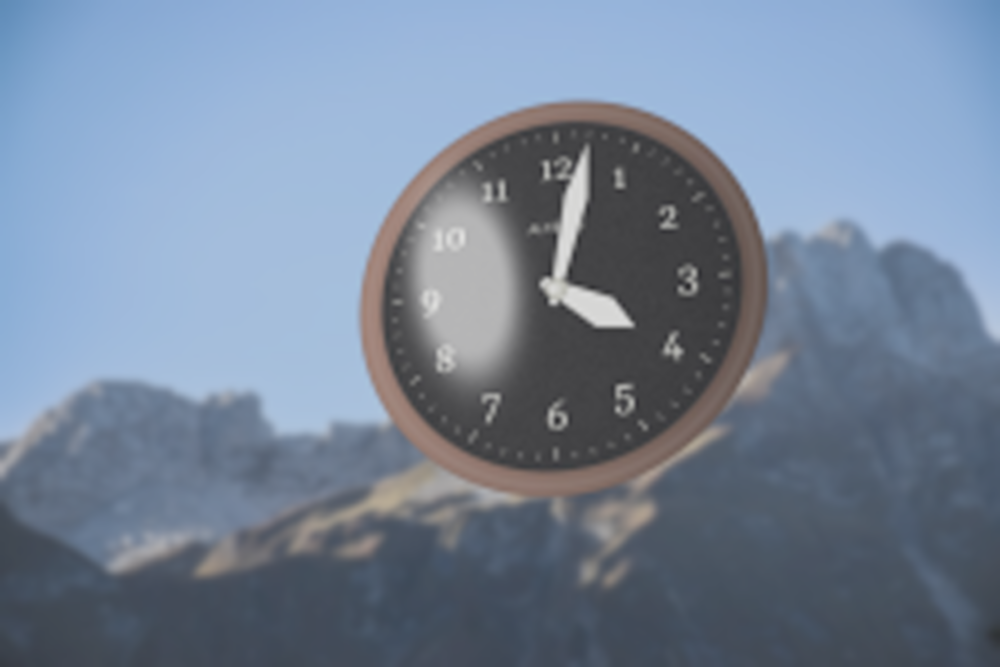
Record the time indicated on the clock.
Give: 4:02
